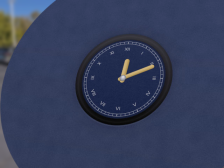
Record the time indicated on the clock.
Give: 12:11
